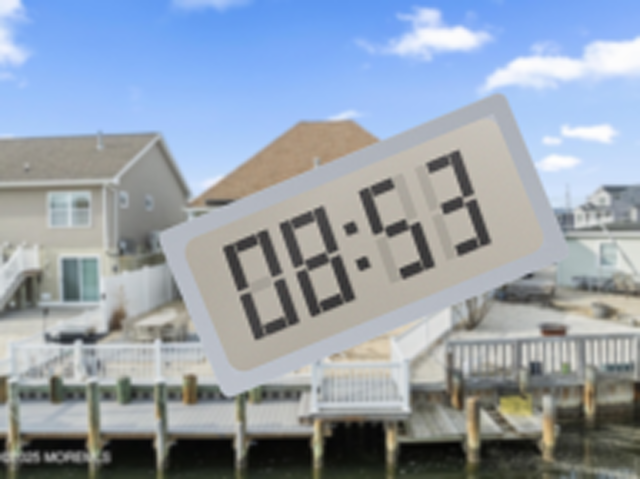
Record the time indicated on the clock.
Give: 8:53
